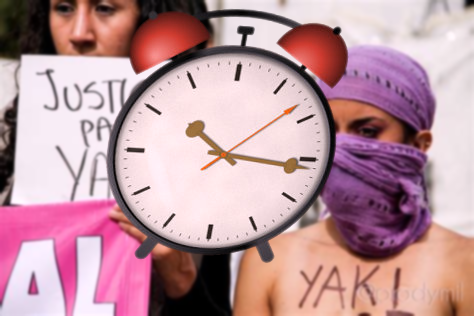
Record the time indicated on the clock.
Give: 10:16:08
